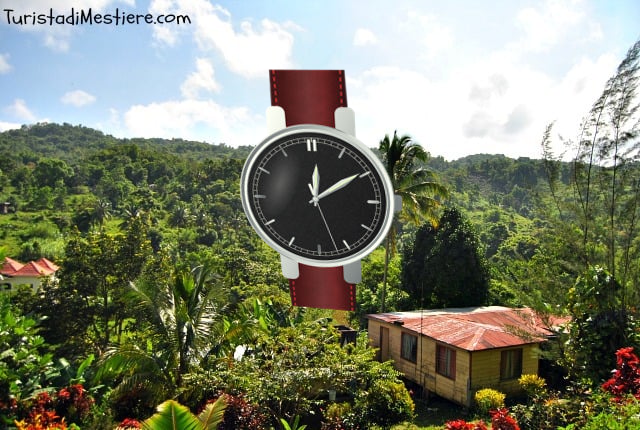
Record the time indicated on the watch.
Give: 12:09:27
